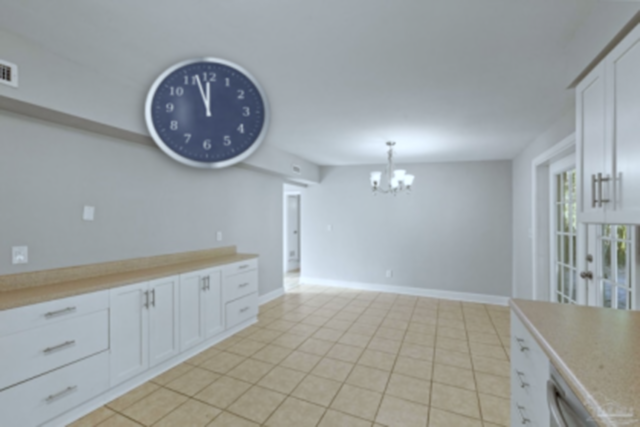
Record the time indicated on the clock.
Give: 11:57
